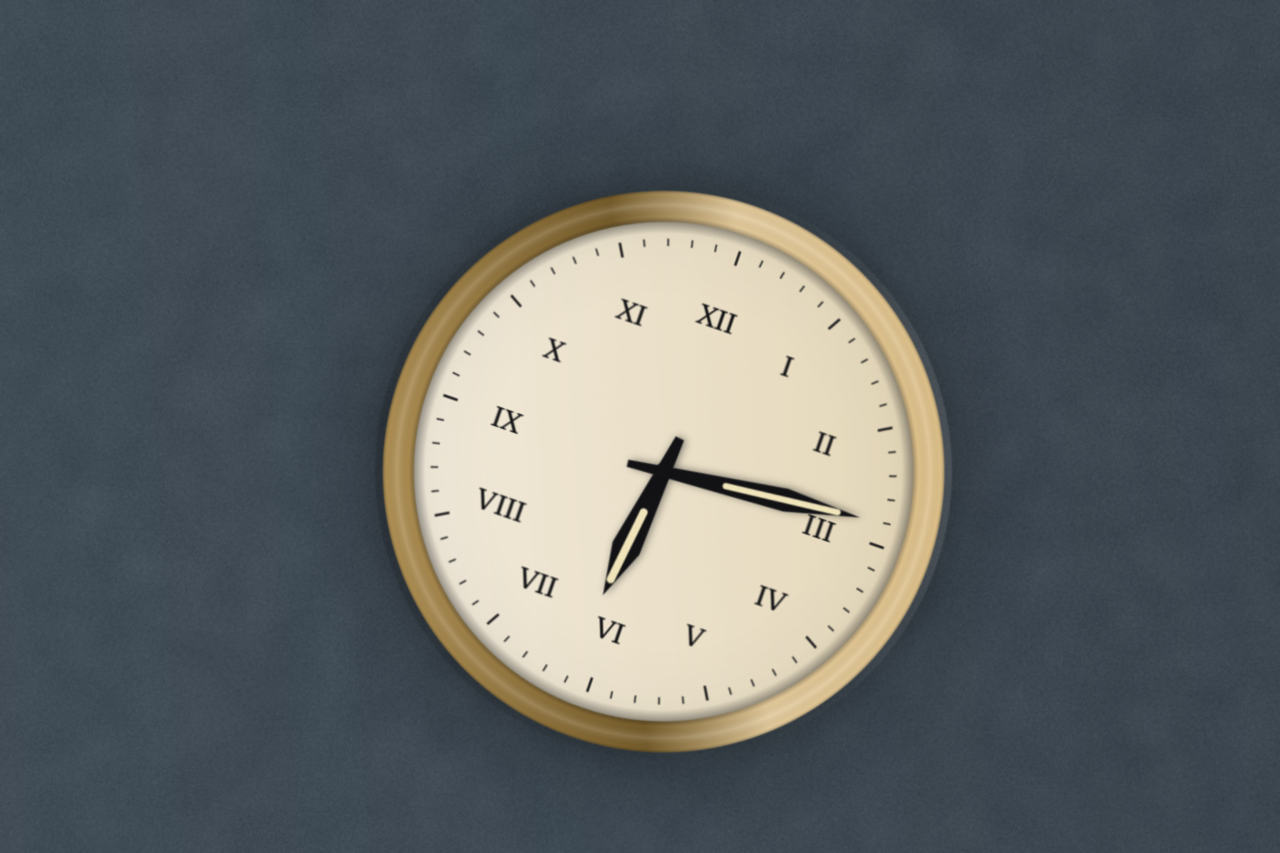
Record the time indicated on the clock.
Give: 6:14
